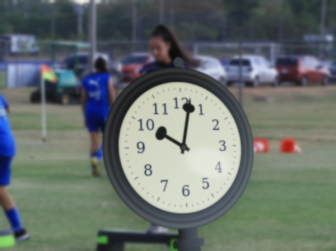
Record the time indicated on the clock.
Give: 10:02
